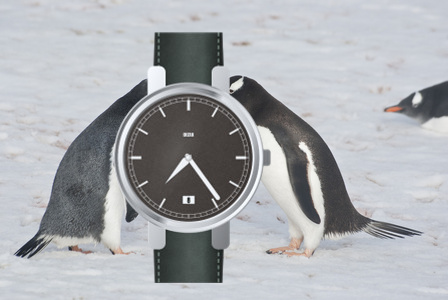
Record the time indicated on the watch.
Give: 7:24
